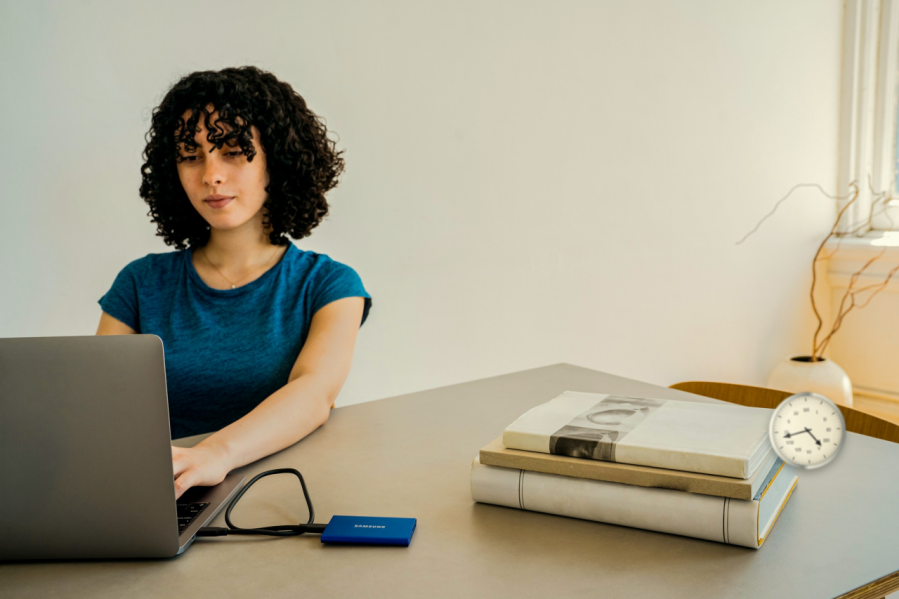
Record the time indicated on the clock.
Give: 4:43
